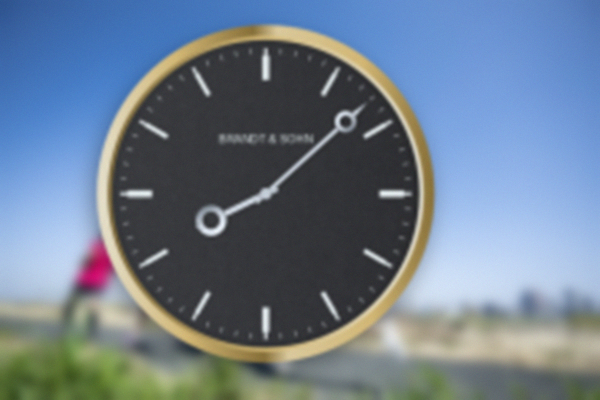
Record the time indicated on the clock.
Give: 8:08
